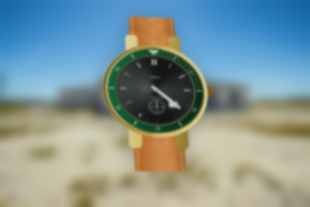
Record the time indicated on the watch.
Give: 4:22
